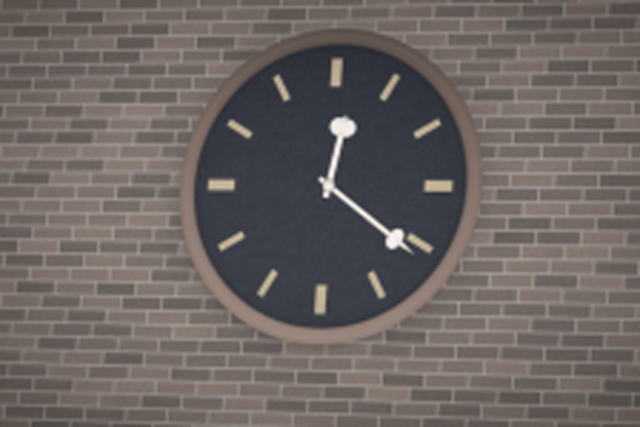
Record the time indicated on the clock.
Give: 12:21
